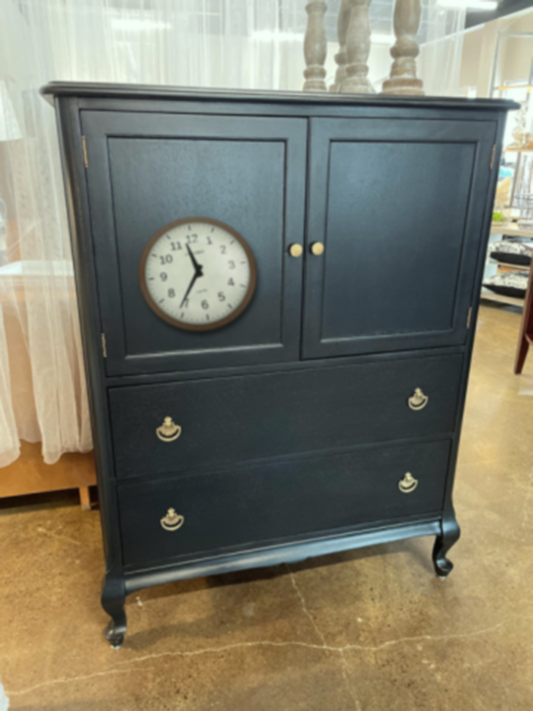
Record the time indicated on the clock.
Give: 11:36
